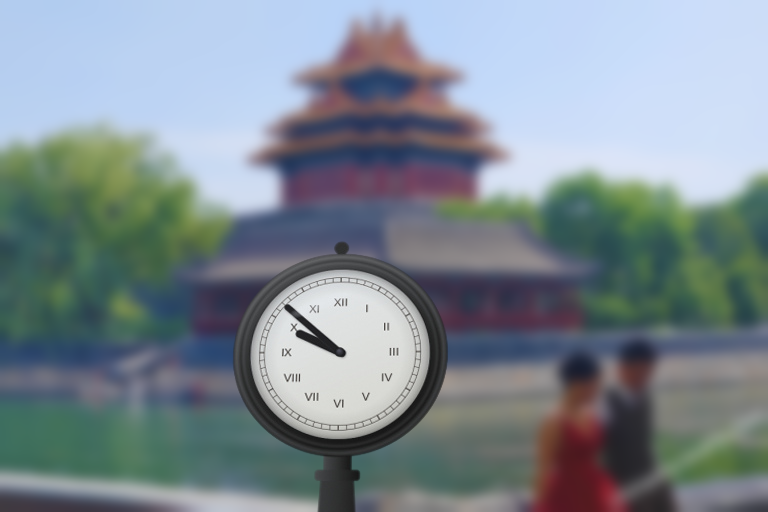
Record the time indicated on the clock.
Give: 9:52
